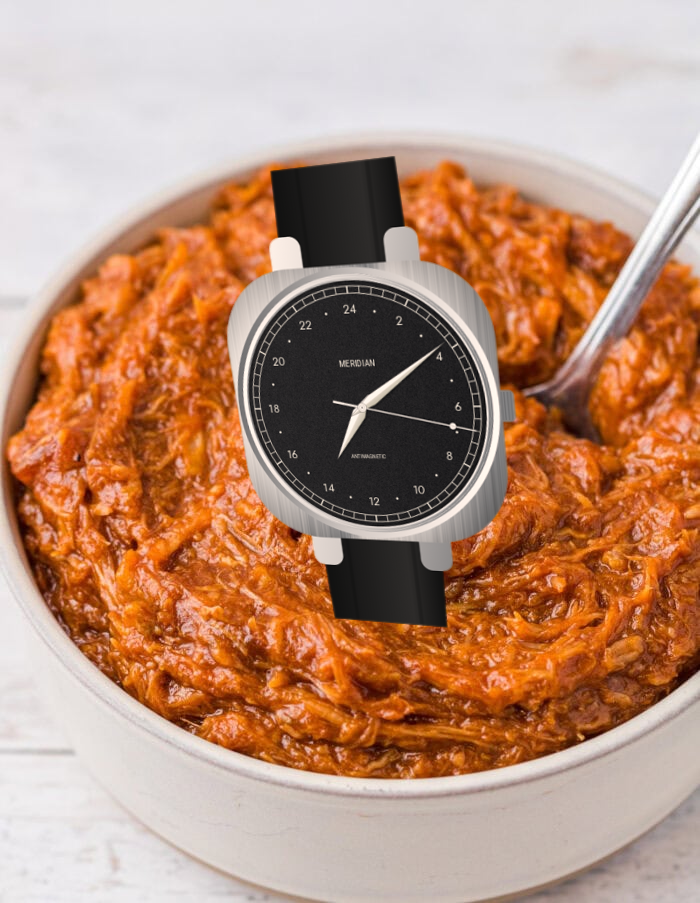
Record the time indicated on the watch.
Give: 14:09:17
